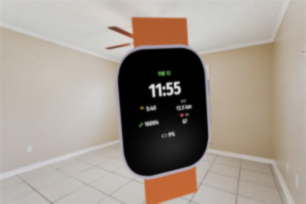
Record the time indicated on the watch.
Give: 11:55
